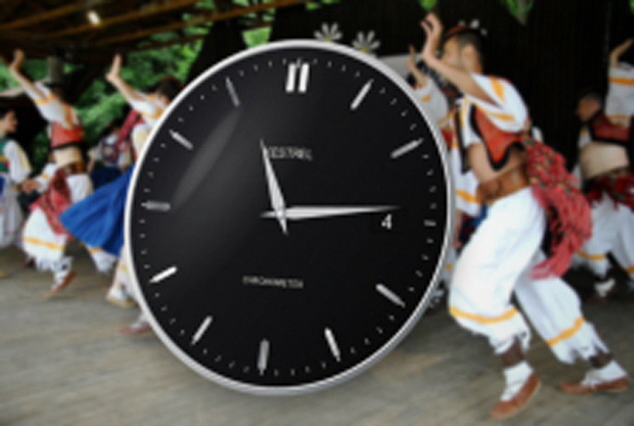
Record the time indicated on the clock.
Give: 11:14
